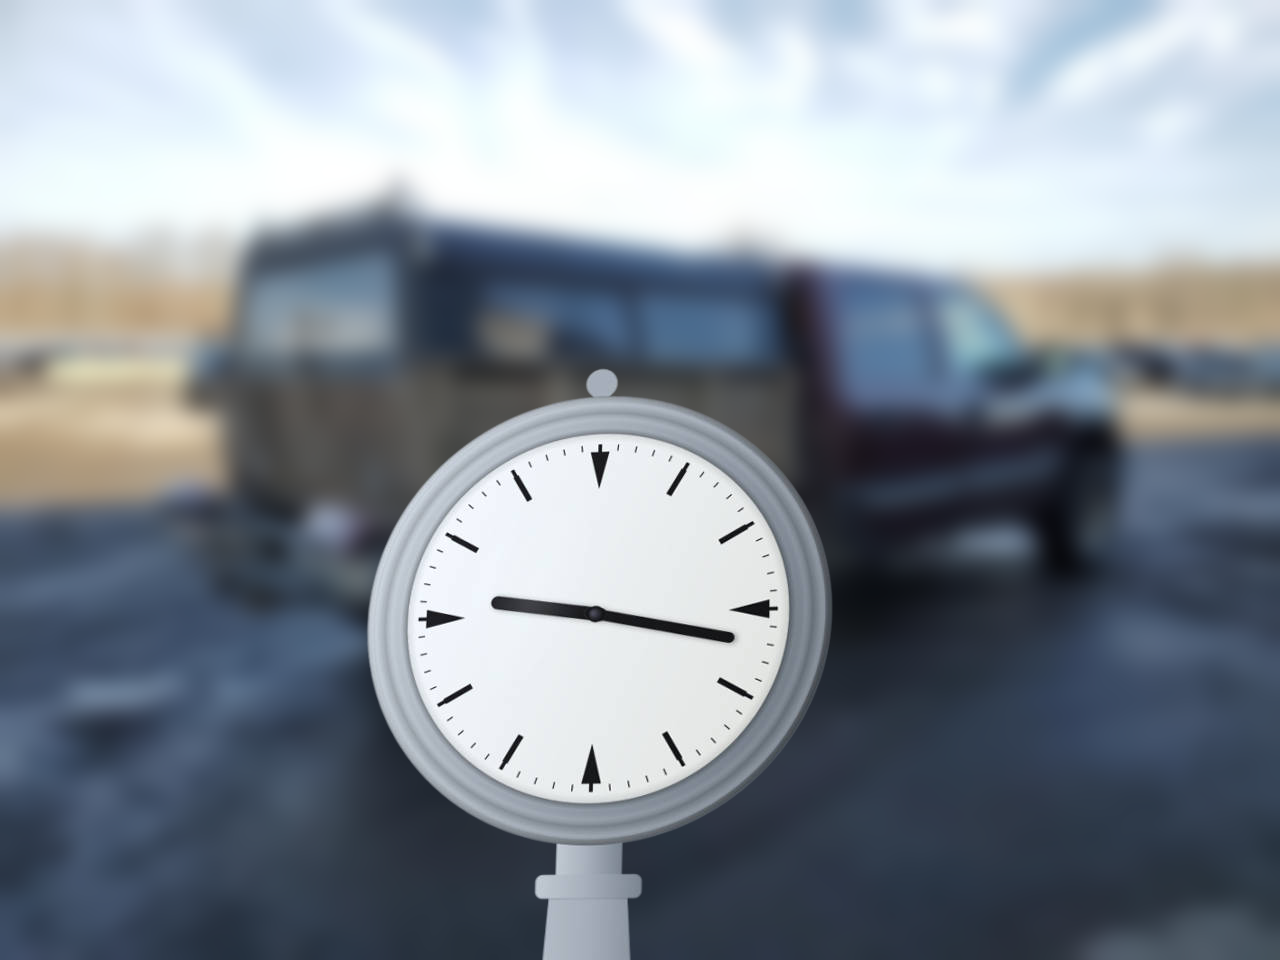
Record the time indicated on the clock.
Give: 9:17
